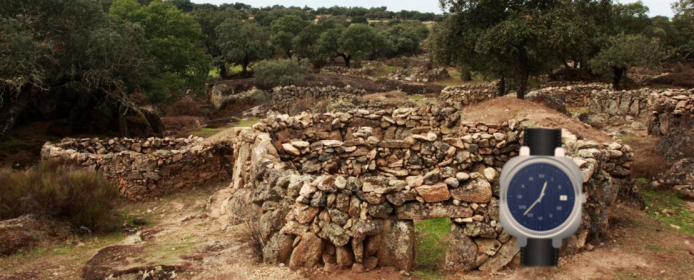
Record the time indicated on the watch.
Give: 12:37
